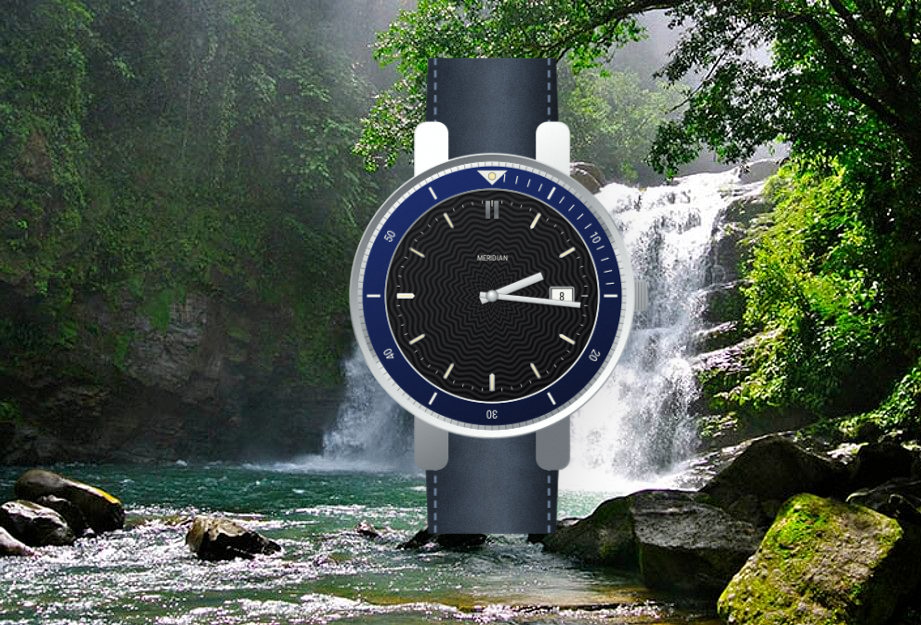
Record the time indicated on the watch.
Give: 2:16
